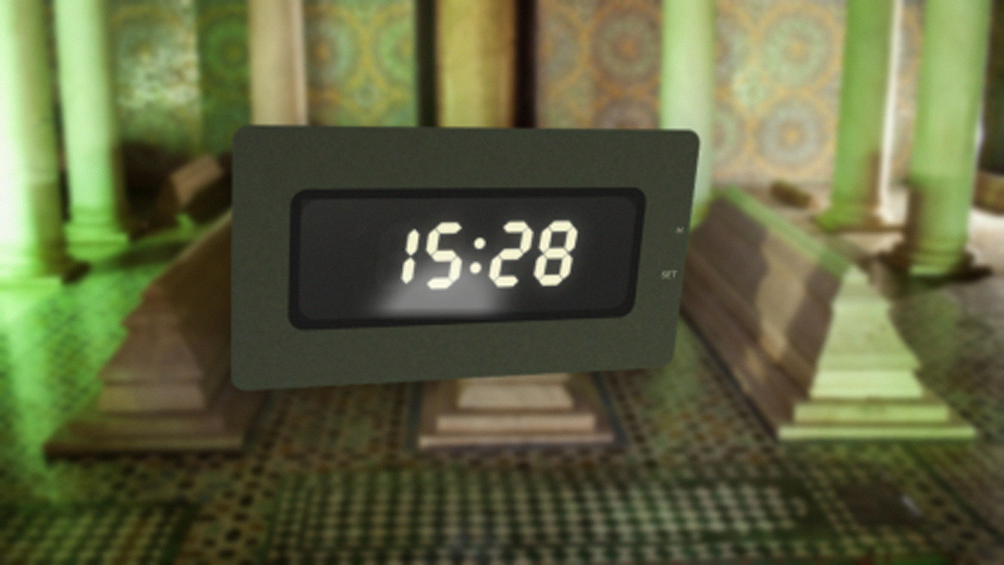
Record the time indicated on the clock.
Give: 15:28
